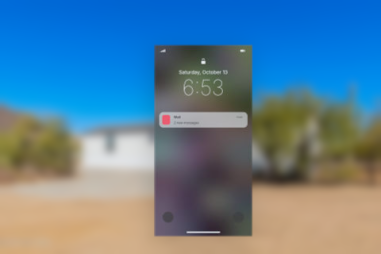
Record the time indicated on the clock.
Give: 6:53
